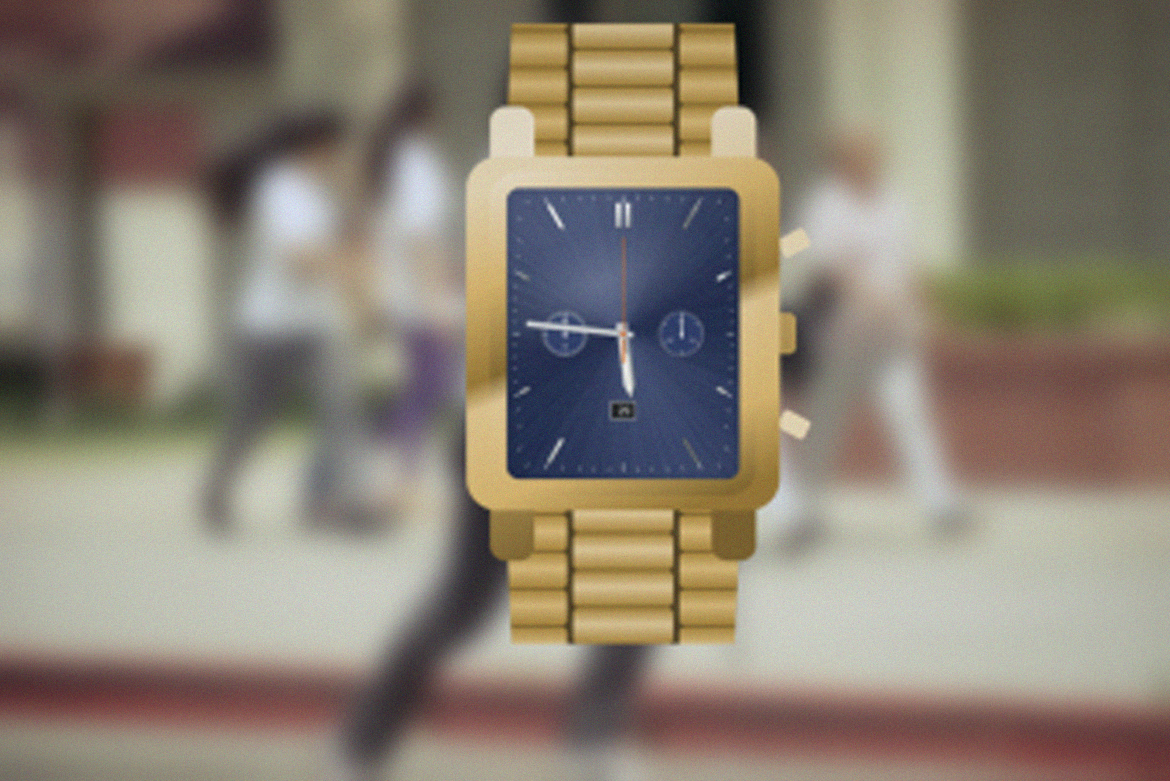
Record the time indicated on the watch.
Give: 5:46
